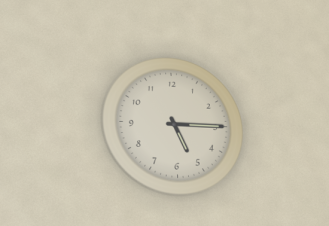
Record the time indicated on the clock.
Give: 5:15
